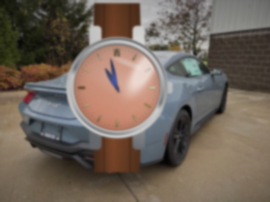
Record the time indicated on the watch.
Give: 10:58
